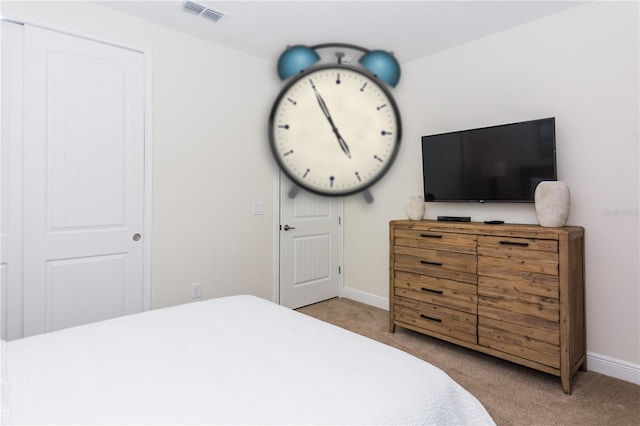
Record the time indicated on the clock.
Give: 4:55
